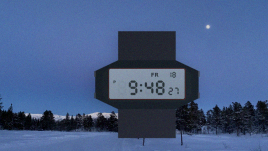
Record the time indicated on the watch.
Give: 9:48:27
